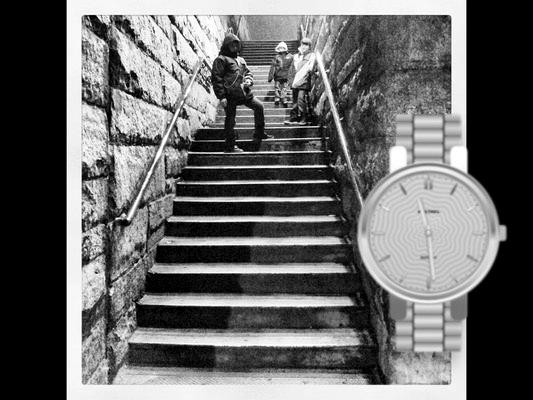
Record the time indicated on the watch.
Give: 11:29
